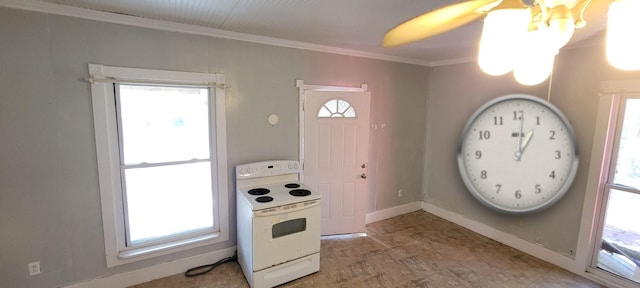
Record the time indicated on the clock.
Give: 1:01
